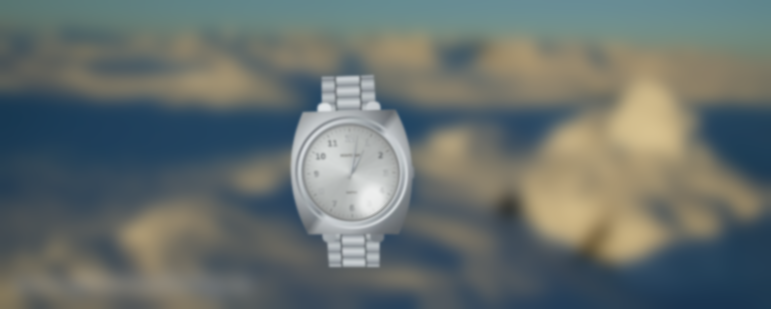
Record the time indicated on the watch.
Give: 1:02
